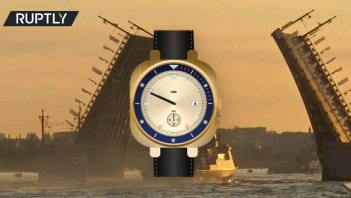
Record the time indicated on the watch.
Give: 9:49
